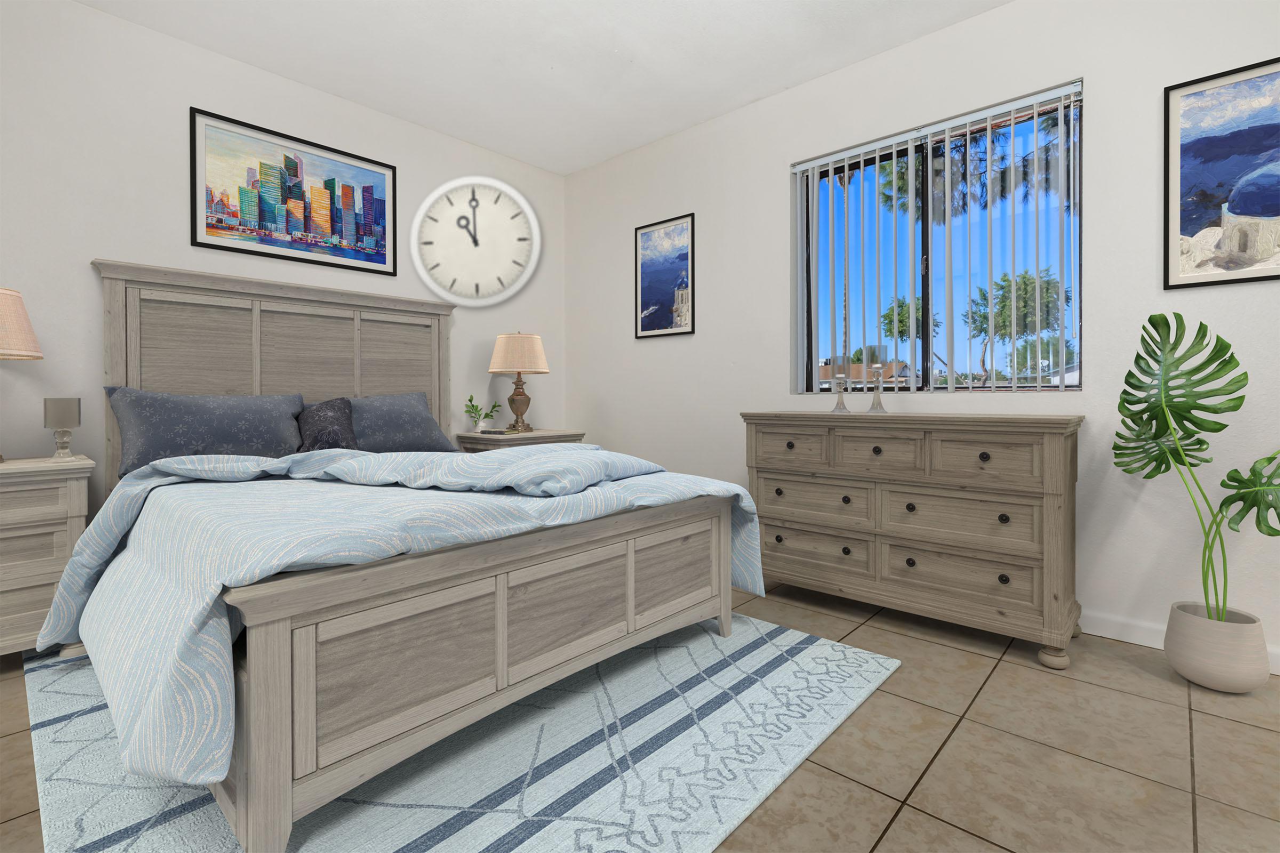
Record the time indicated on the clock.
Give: 11:00
